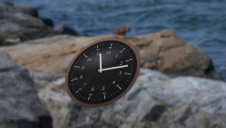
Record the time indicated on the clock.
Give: 11:12
